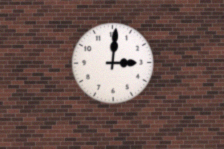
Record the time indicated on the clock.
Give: 3:01
